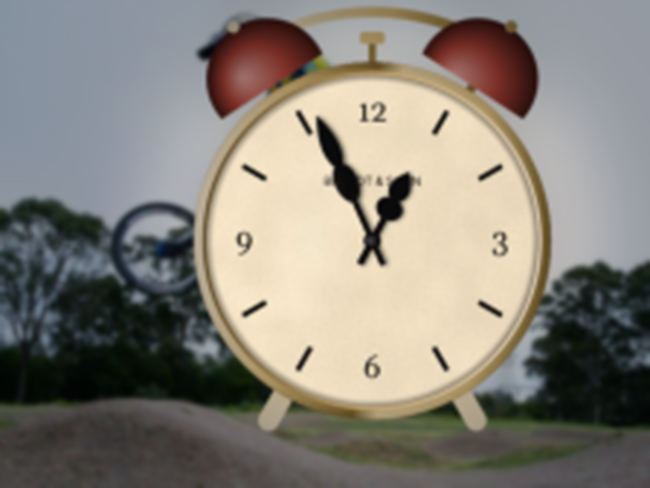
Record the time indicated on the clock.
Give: 12:56
